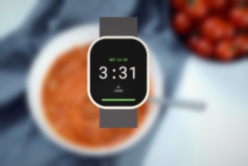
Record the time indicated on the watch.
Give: 3:31
